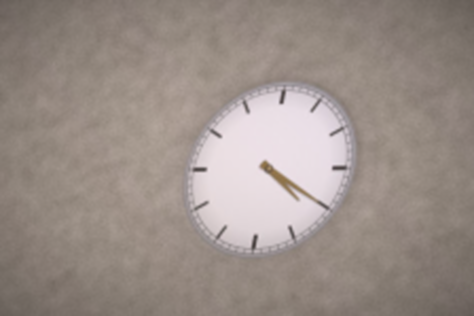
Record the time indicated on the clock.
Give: 4:20
